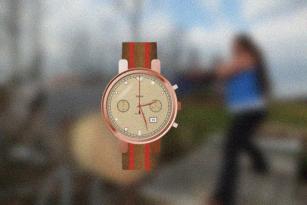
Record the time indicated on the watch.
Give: 2:27
